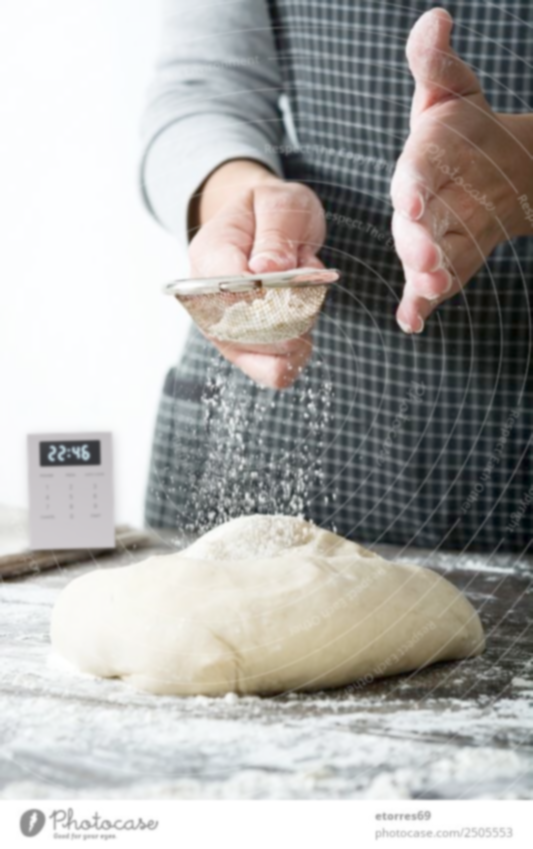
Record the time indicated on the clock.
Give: 22:46
